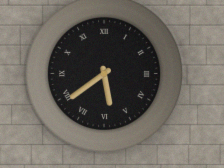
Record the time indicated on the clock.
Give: 5:39
